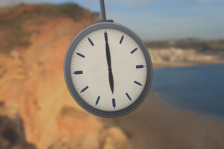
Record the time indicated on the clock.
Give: 6:00
